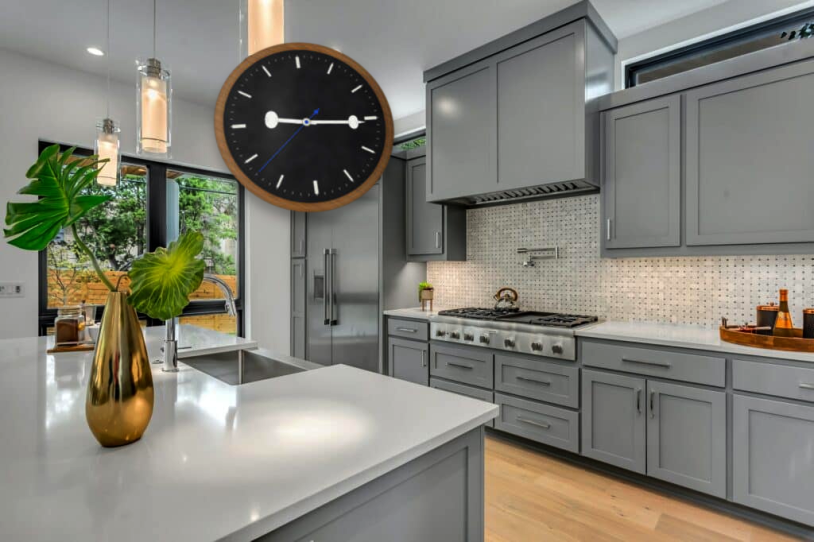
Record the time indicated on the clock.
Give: 9:15:38
